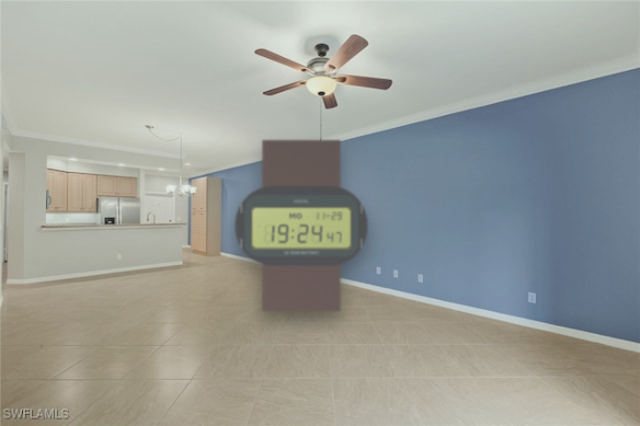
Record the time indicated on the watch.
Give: 19:24:47
